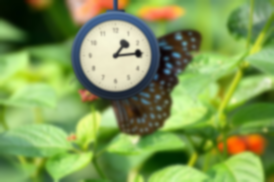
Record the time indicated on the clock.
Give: 1:14
